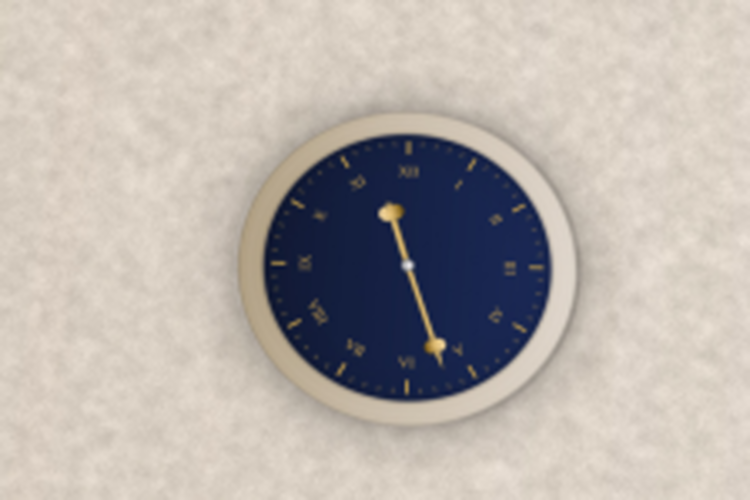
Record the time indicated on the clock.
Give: 11:27
